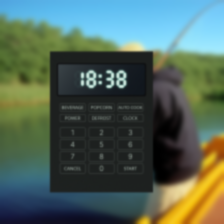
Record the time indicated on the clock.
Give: 18:38
